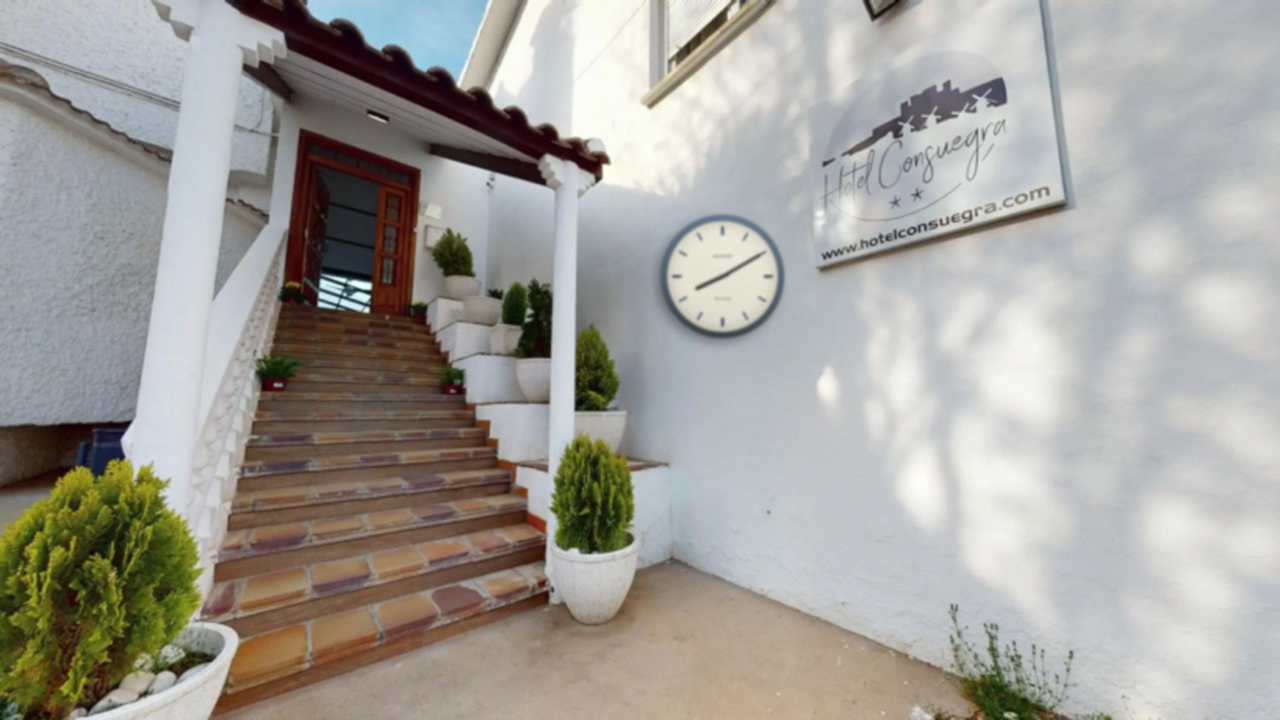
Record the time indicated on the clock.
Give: 8:10
